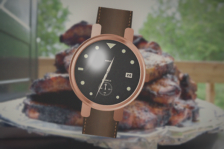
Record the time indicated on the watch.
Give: 12:33
